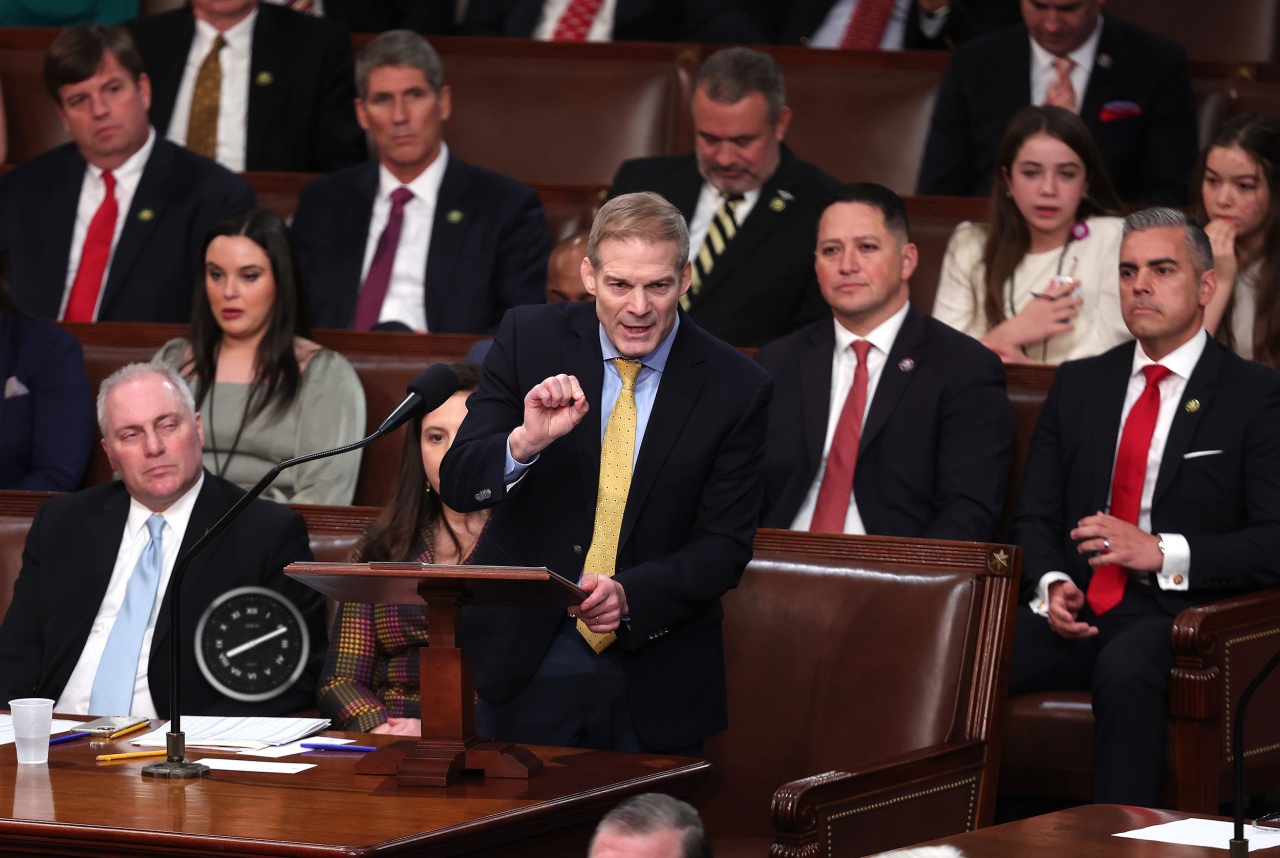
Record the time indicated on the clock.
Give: 8:11
